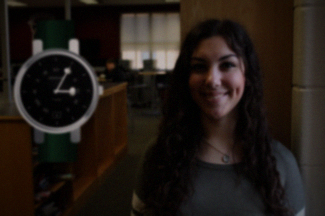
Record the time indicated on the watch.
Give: 3:05
